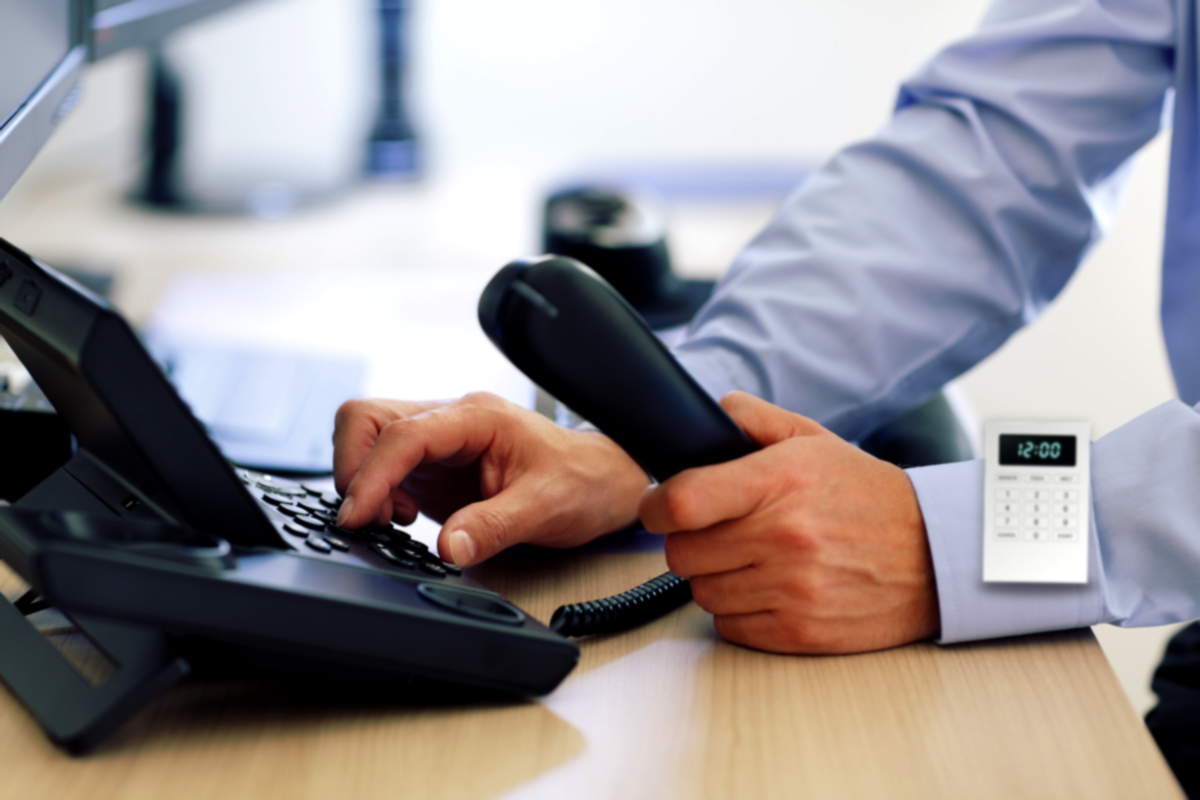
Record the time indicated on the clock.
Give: 12:00
